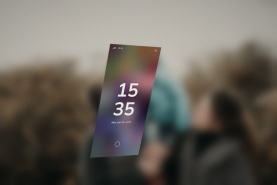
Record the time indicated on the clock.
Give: 15:35
